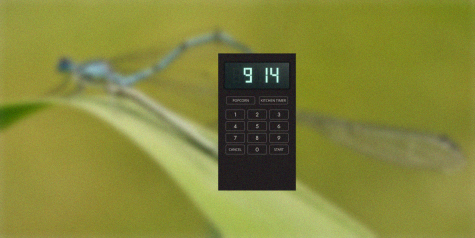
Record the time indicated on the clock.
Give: 9:14
